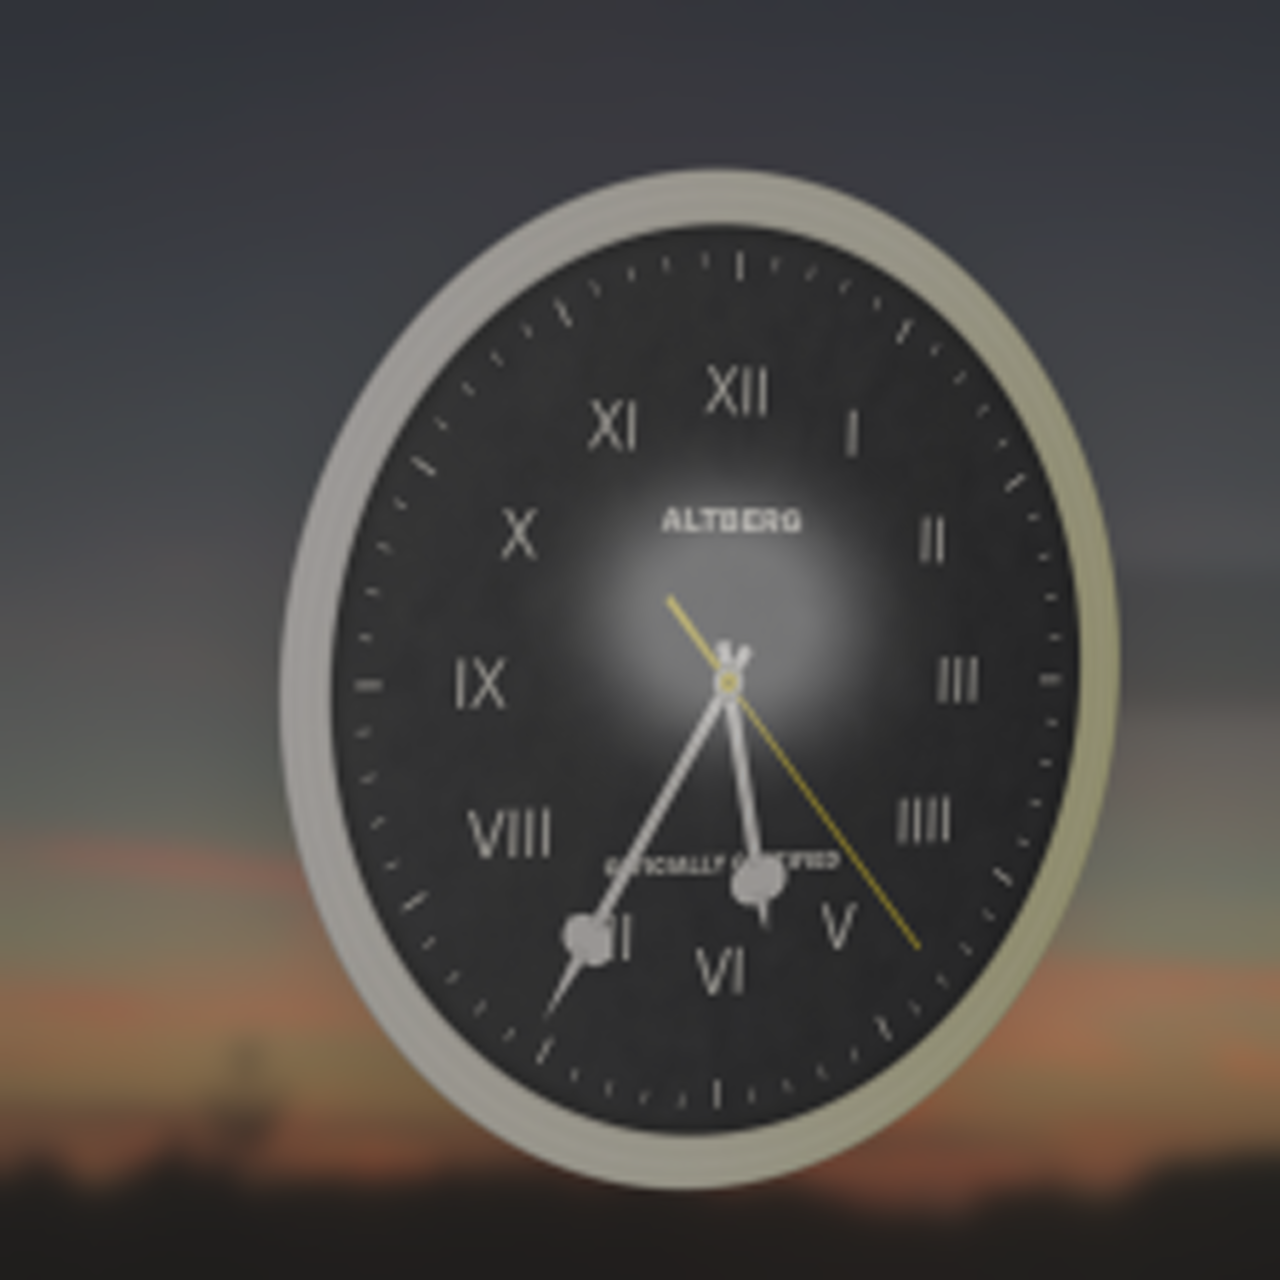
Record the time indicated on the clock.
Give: 5:35:23
